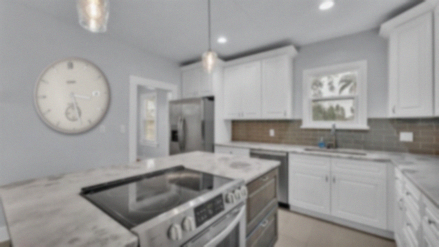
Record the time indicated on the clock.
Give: 3:28
